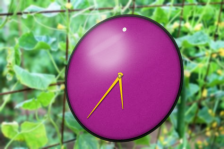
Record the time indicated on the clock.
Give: 5:36
